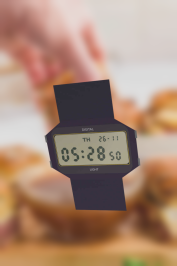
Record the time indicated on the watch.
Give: 5:28:50
